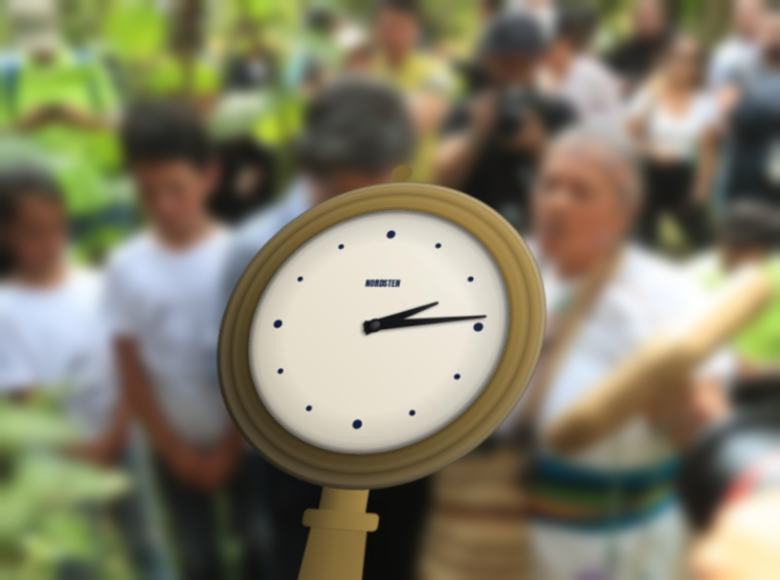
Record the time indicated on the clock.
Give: 2:14
